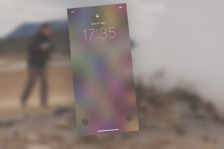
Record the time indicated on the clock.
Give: 17:35
